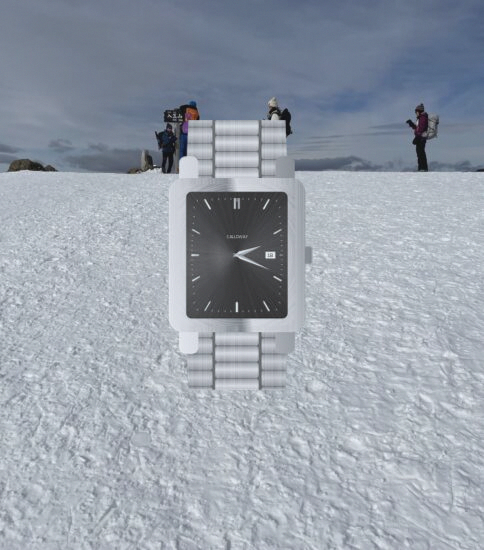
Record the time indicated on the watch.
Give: 2:19
